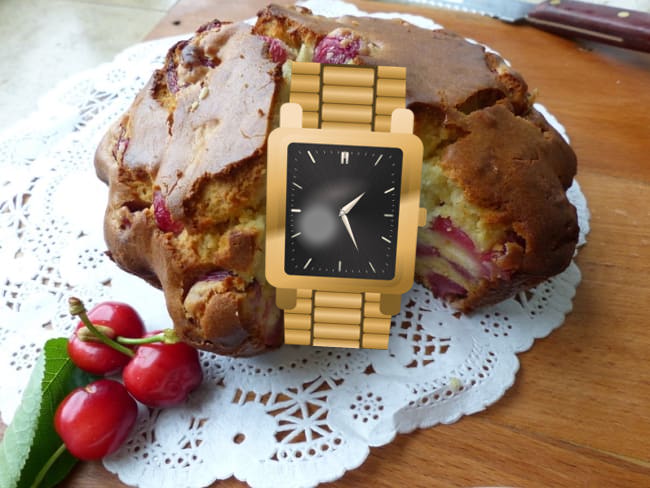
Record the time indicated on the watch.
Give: 1:26
